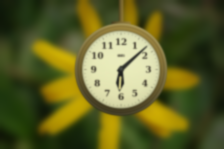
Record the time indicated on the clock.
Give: 6:08
